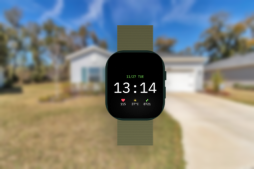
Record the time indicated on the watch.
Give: 13:14
